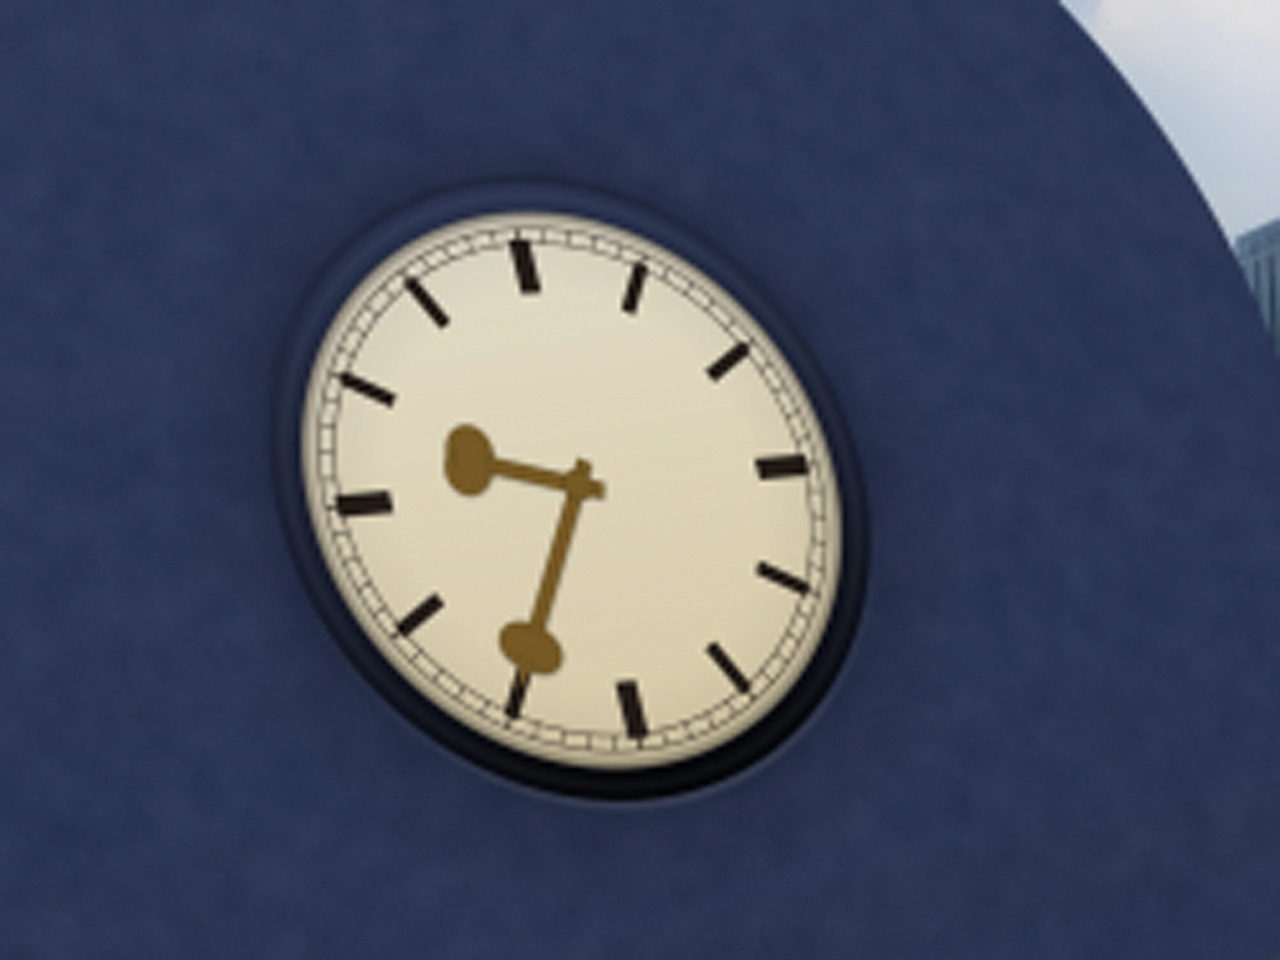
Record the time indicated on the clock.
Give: 9:35
